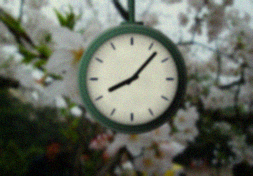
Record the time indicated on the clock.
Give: 8:07
